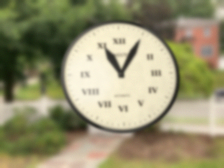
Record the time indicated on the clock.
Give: 11:05
